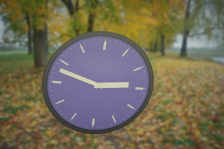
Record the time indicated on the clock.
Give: 2:48
